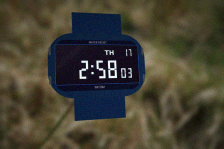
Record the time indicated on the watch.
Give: 2:58:03
